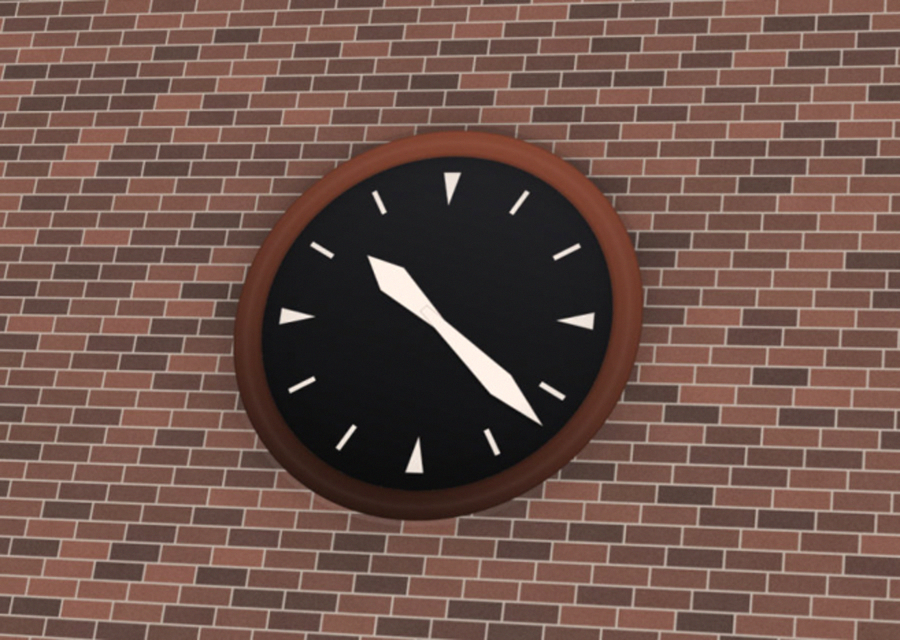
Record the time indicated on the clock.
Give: 10:22
